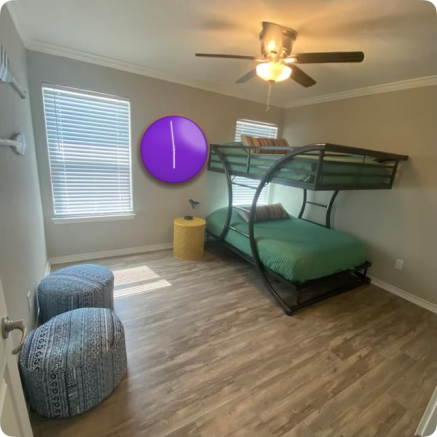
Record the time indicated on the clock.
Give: 5:59
